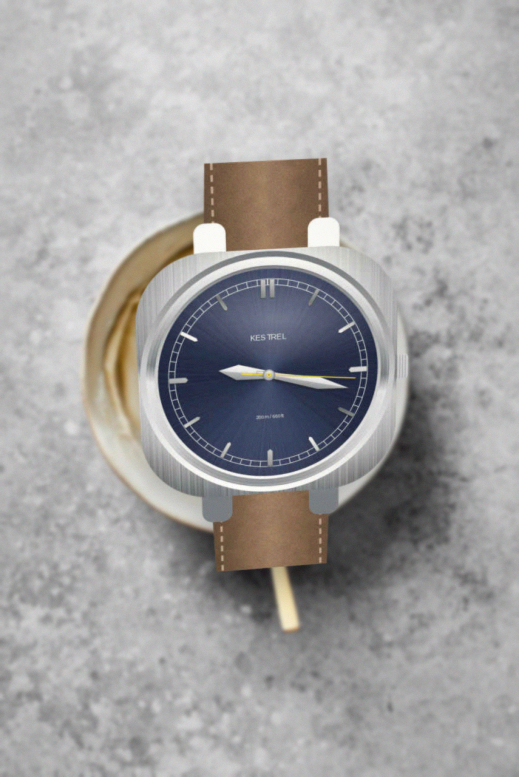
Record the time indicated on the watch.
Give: 9:17:16
